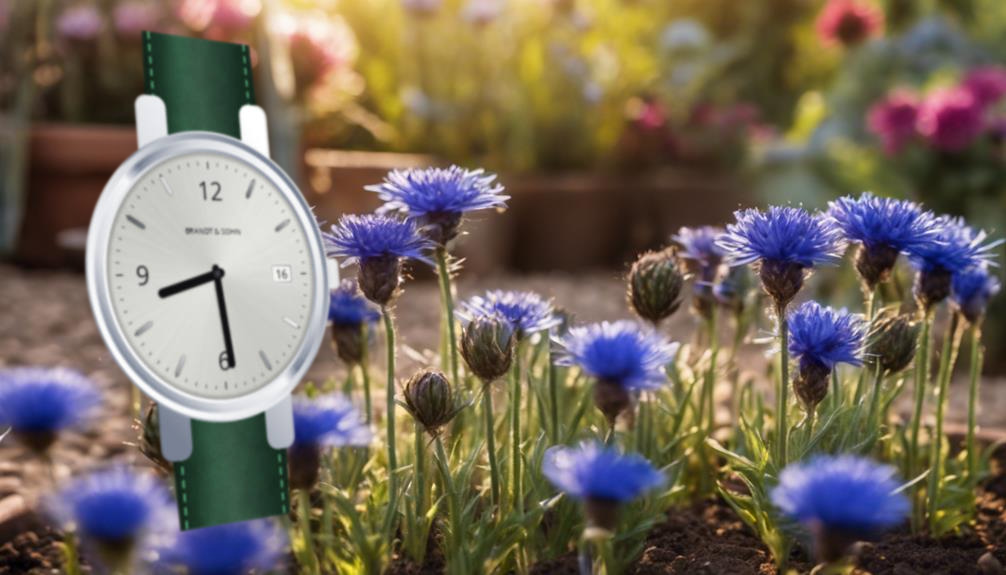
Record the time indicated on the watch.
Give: 8:29
